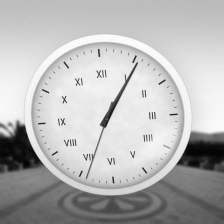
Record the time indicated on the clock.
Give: 1:05:34
